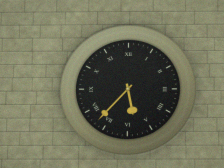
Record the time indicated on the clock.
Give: 5:37
